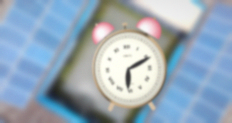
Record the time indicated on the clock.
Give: 6:11
